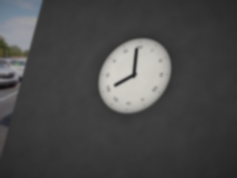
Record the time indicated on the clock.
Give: 7:59
